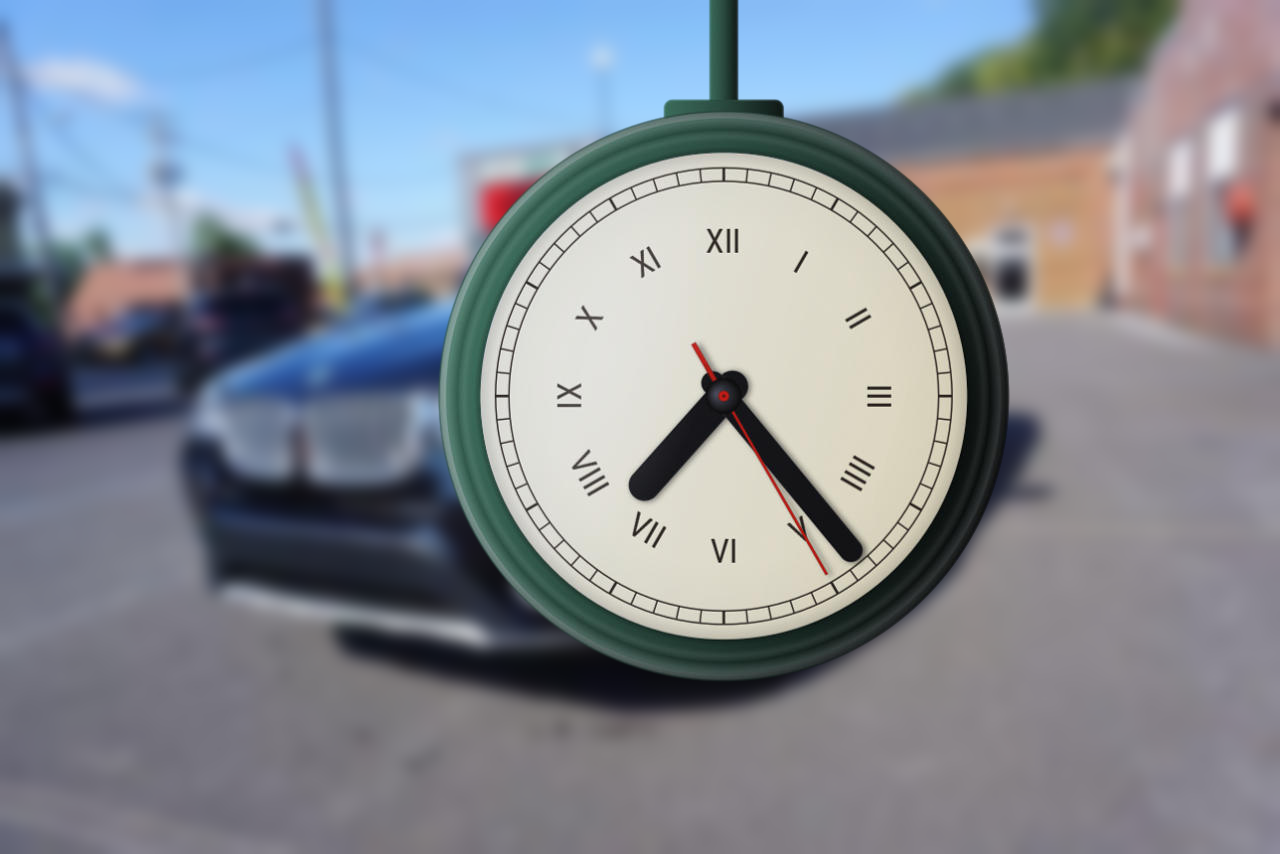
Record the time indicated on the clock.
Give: 7:23:25
